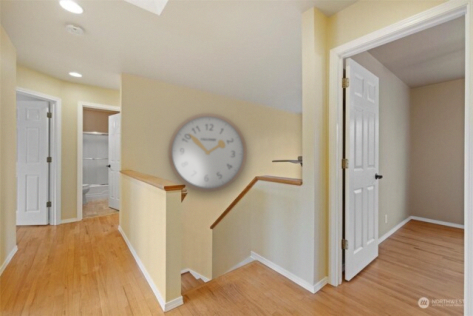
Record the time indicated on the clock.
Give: 1:52
